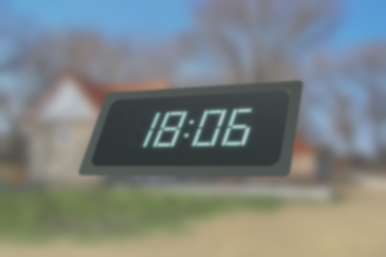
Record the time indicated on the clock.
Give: 18:06
